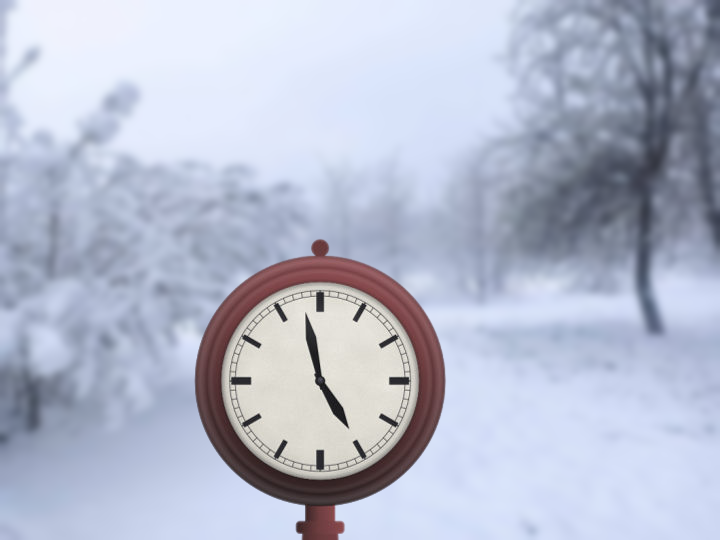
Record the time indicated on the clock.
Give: 4:58
